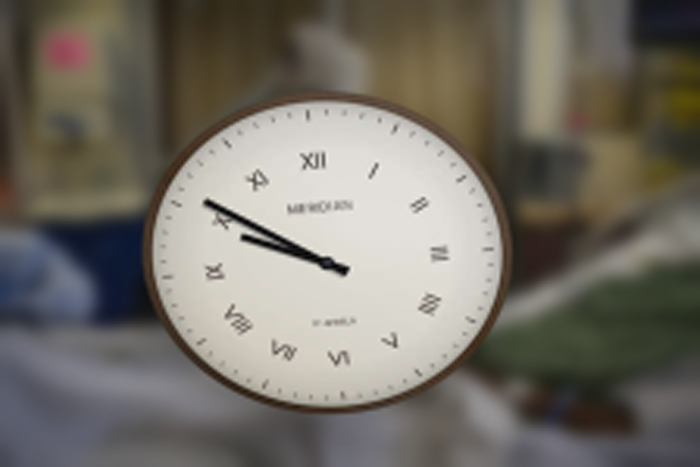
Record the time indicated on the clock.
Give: 9:51
